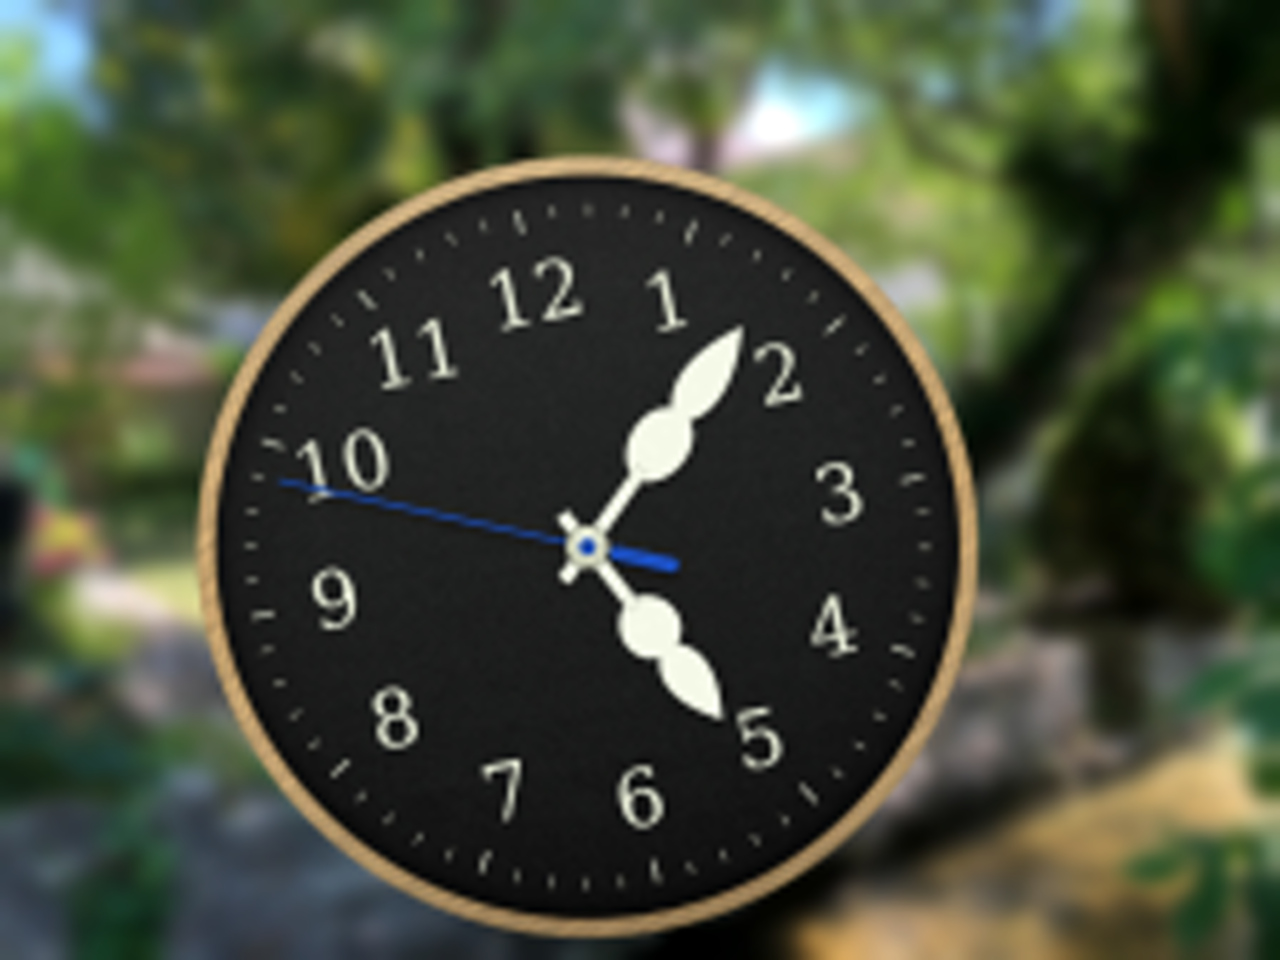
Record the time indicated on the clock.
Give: 5:07:49
